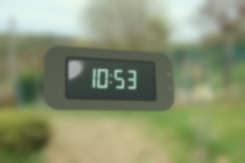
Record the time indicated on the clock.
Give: 10:53
